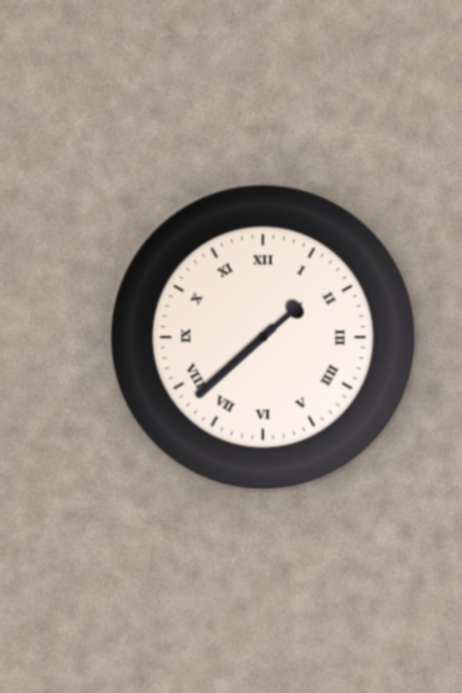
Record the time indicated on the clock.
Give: 1:38
